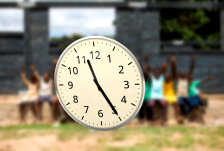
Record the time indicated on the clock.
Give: 11:25
